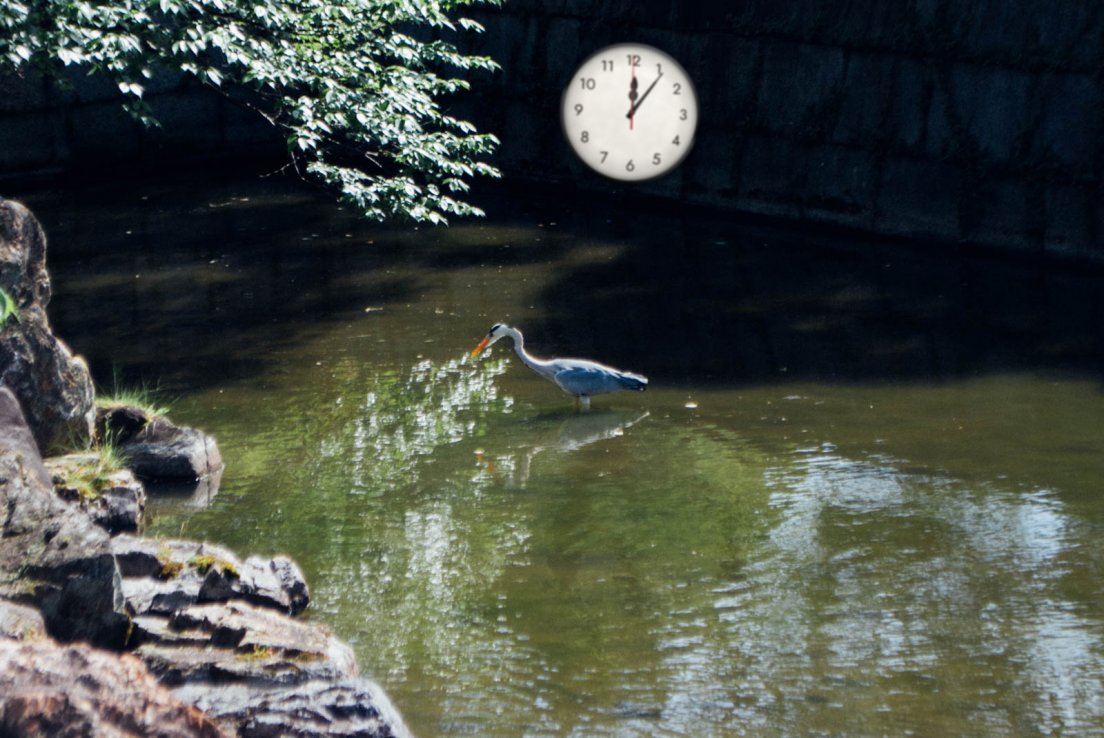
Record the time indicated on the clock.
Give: 12:06:00
